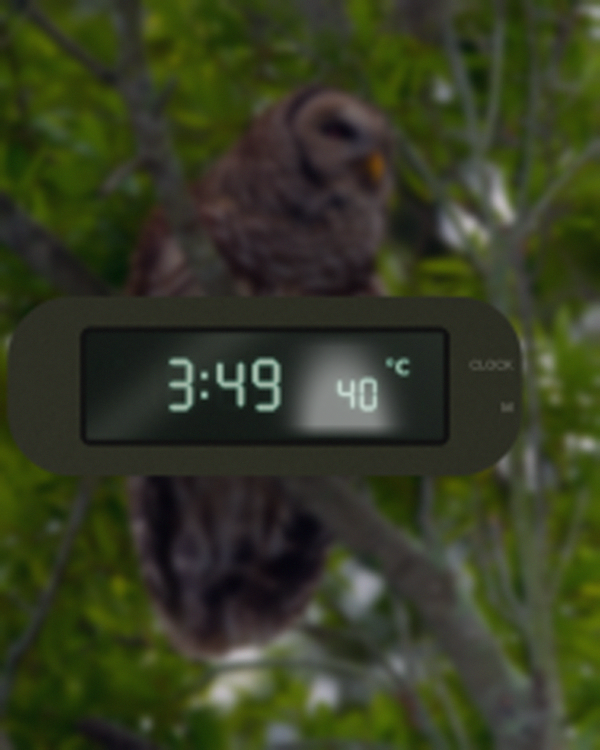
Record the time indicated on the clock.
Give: 3:49
